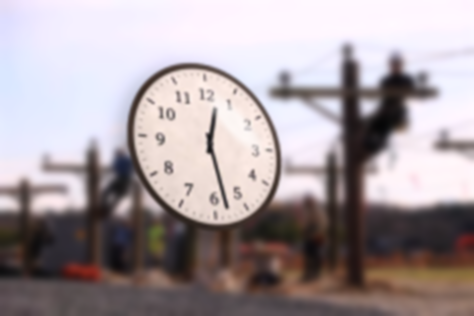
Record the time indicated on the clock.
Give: 12:28
